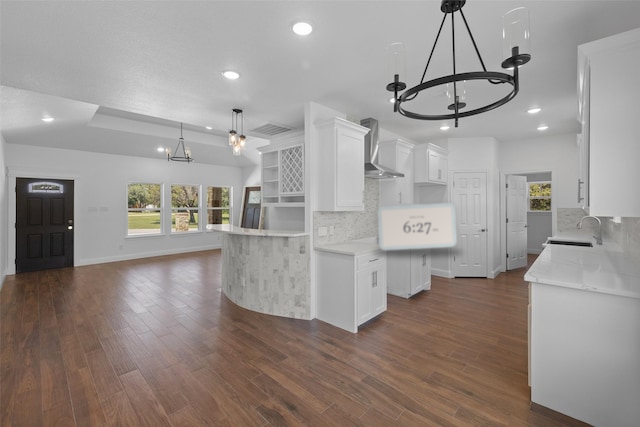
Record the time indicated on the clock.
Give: 6:27
